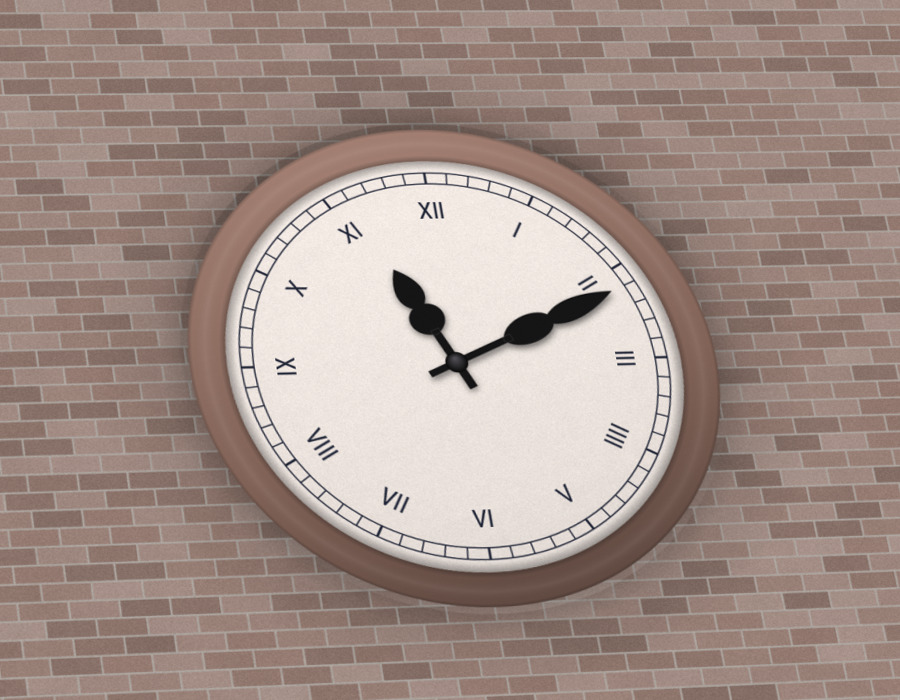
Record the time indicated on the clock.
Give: 11:11
